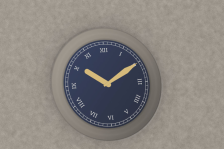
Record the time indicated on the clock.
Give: 10:10
